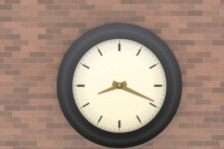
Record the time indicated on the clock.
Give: 8:19
